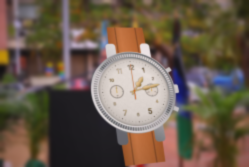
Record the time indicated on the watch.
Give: 1:13
